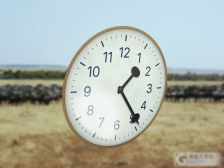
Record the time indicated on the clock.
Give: 1:24
